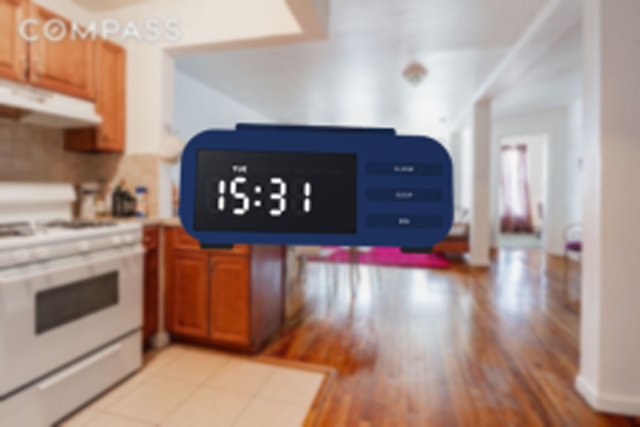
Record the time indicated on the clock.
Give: 15:31
